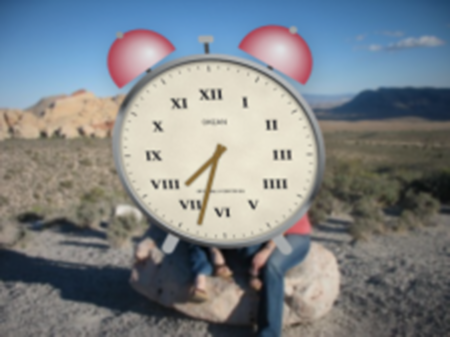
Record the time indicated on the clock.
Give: 7:33
